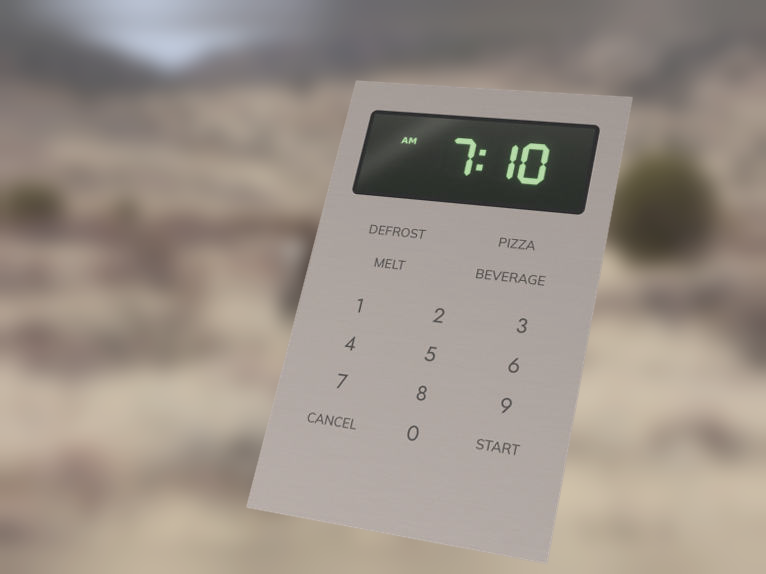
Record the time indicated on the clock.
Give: 7:10
